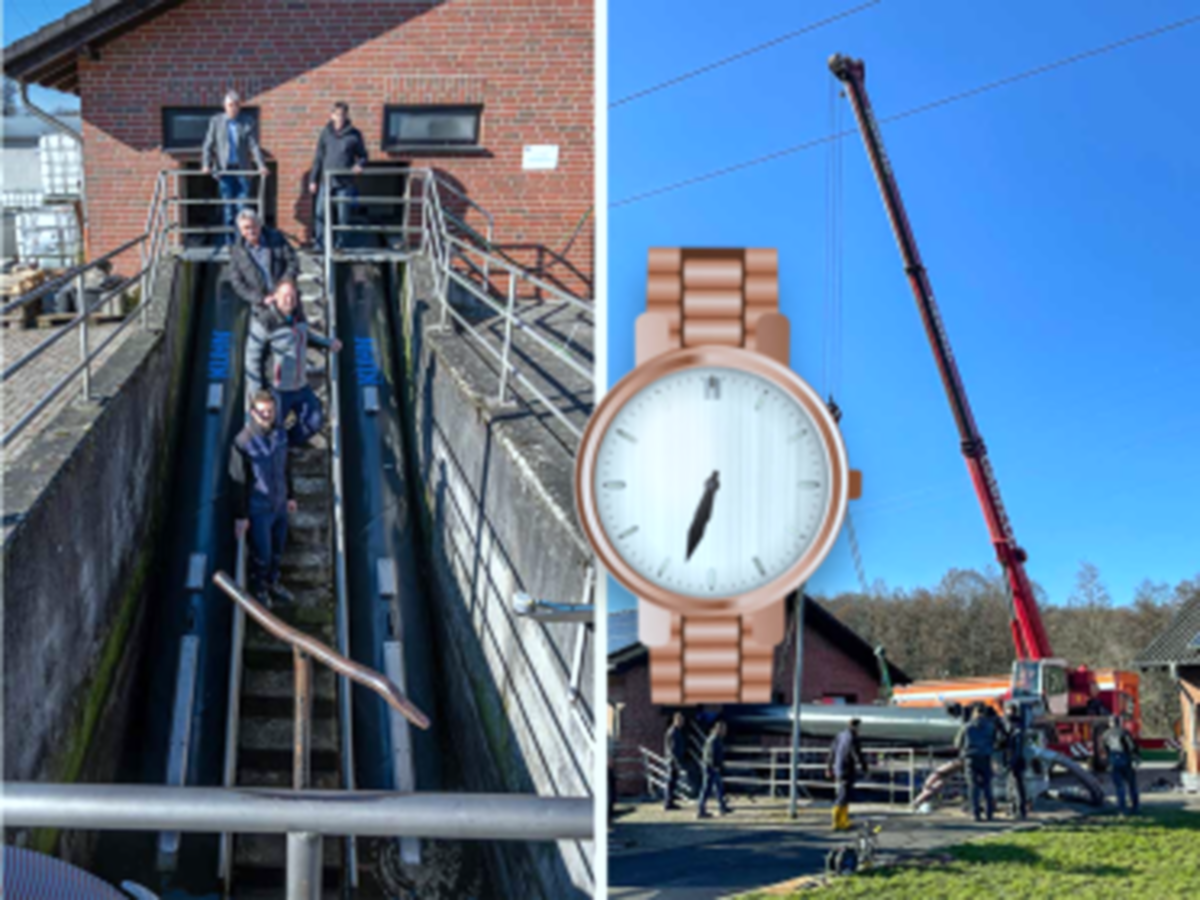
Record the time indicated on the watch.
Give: 6:33
